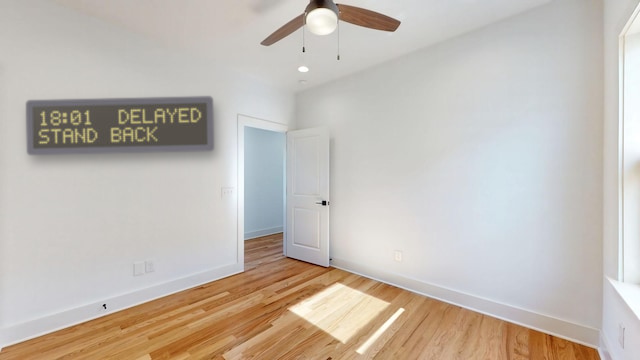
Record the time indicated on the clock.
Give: 18:01
